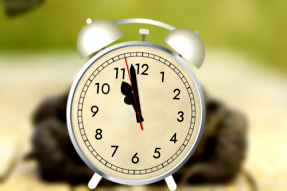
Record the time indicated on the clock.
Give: 10:57:57
